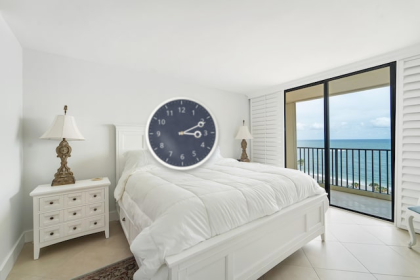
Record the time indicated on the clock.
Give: 3:11
